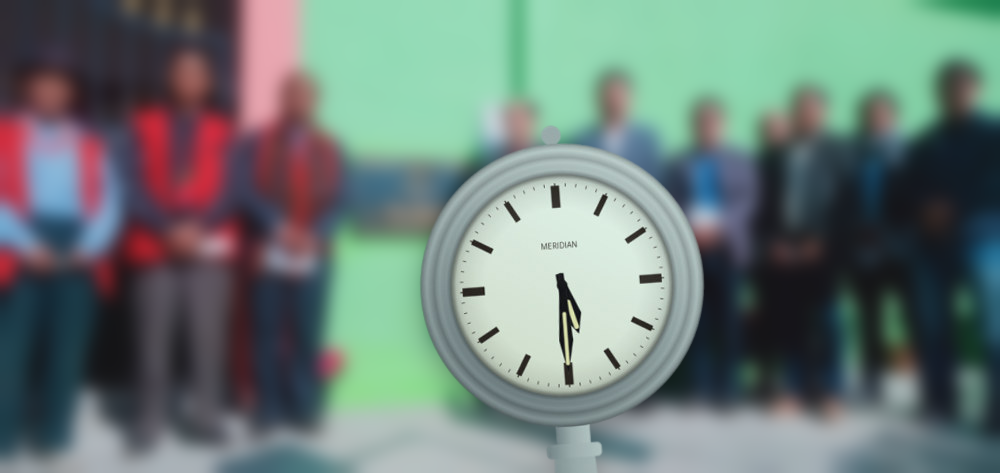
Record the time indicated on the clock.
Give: 5:30
